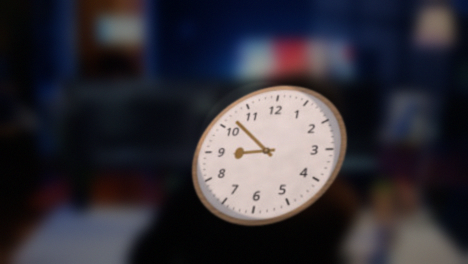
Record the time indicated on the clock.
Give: 8:52
